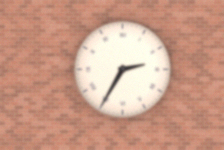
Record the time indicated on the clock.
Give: 2:35
